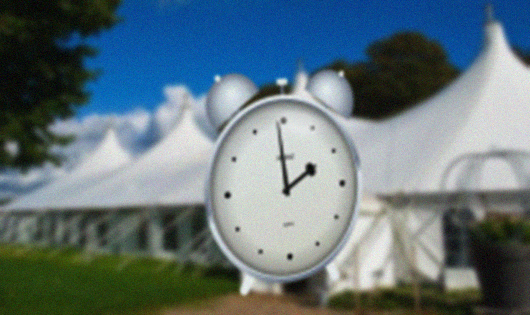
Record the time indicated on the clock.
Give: 1:59
